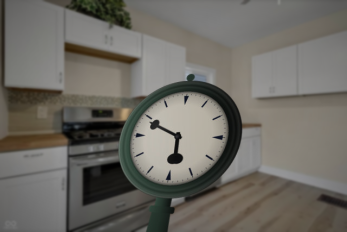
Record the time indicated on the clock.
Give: 5:49
